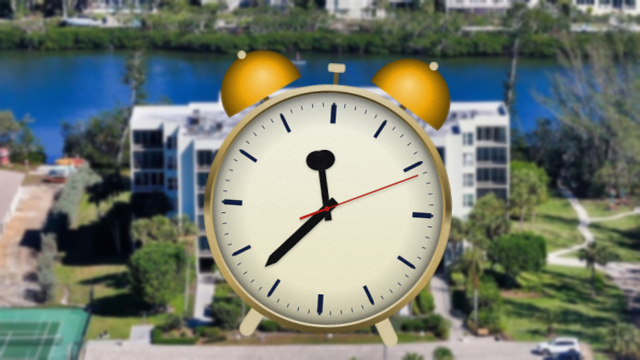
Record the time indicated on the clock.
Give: 11:37:11
